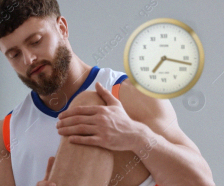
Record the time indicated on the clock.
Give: 7:17
